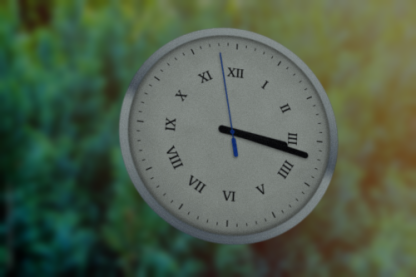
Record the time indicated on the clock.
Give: 3:16:58
